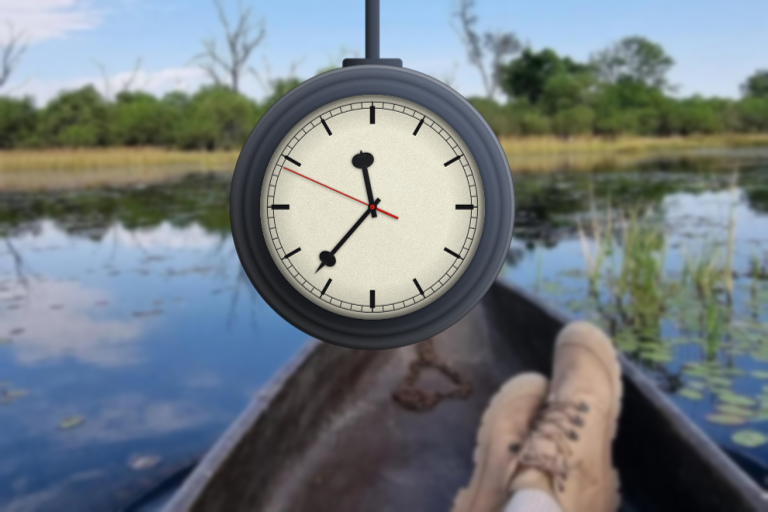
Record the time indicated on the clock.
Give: 11:36:49
